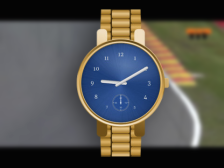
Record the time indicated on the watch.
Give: 9:10
